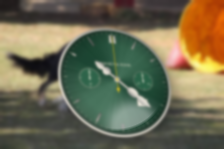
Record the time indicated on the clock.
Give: 10:22
